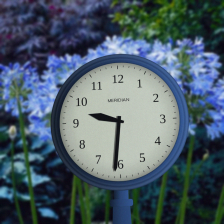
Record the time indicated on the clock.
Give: 9:31
